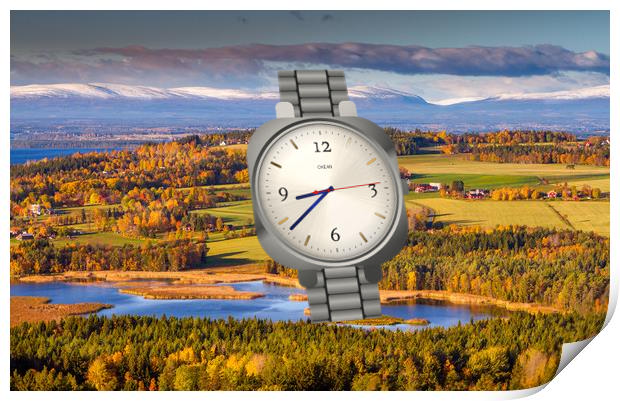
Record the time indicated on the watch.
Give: 8:38:14
